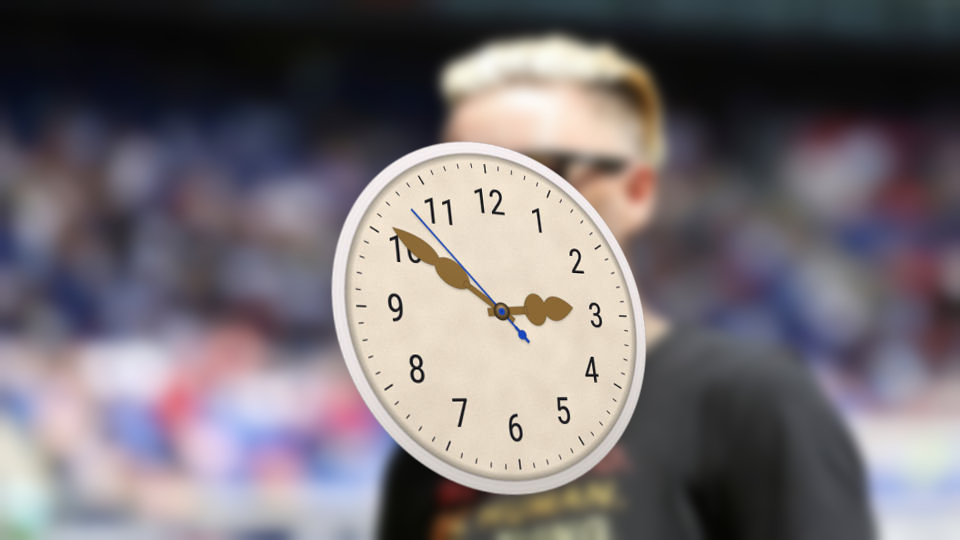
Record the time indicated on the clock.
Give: 2:50:53
